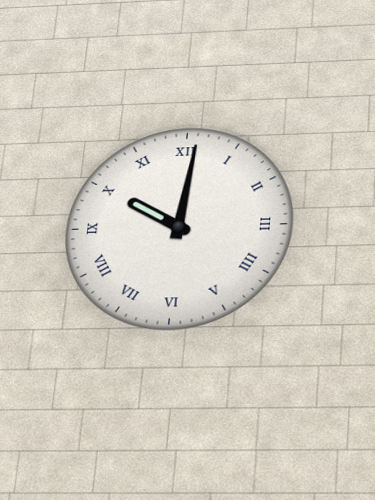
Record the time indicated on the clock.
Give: 10:01
